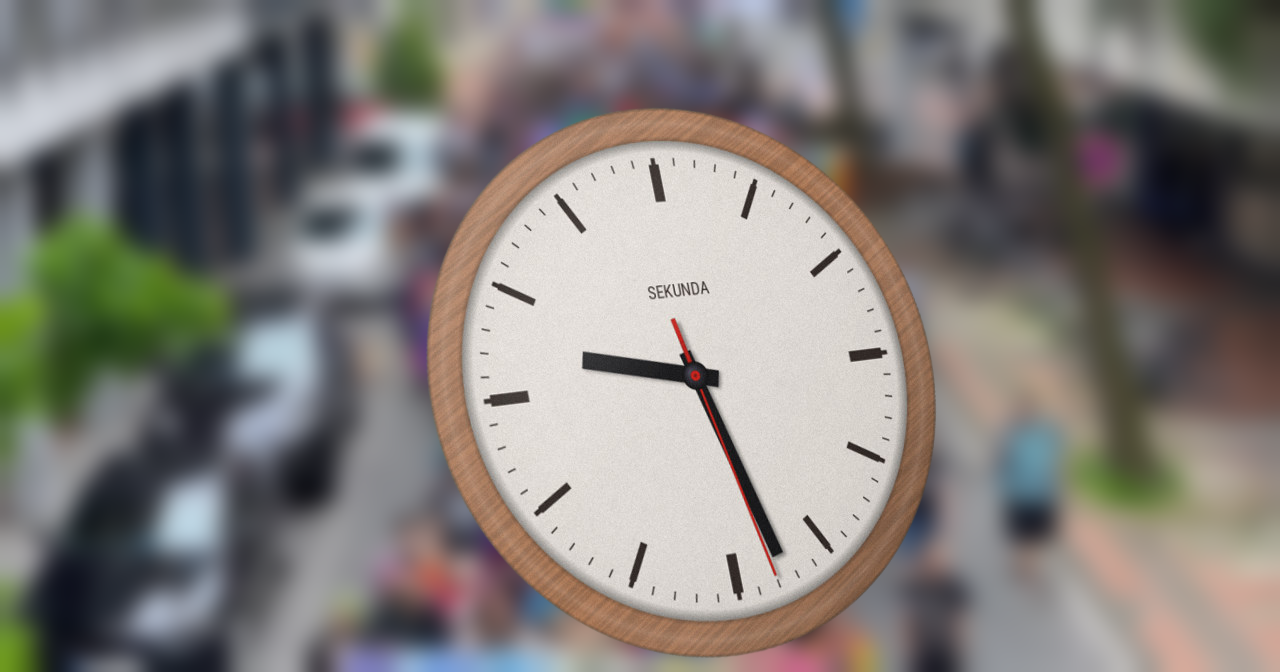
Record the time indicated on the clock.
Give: 9:27:28
